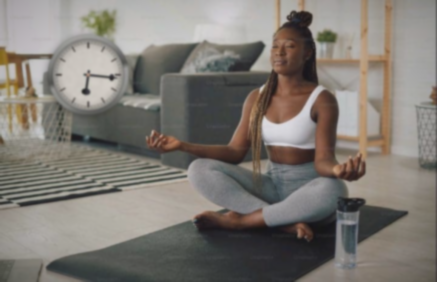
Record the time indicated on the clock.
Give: 6:16
